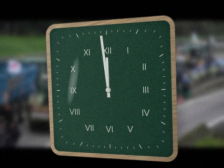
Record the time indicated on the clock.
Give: 11:59
